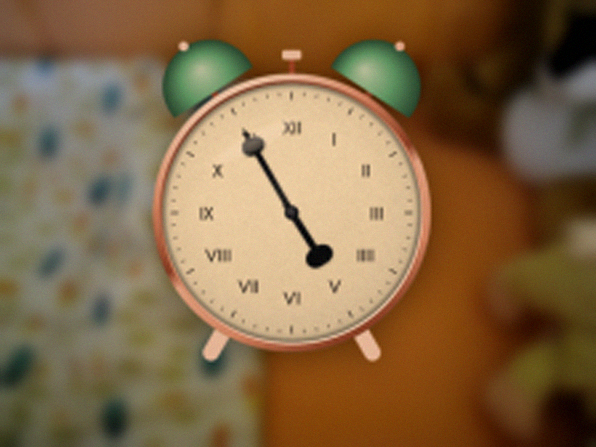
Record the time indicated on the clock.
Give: 4:55
